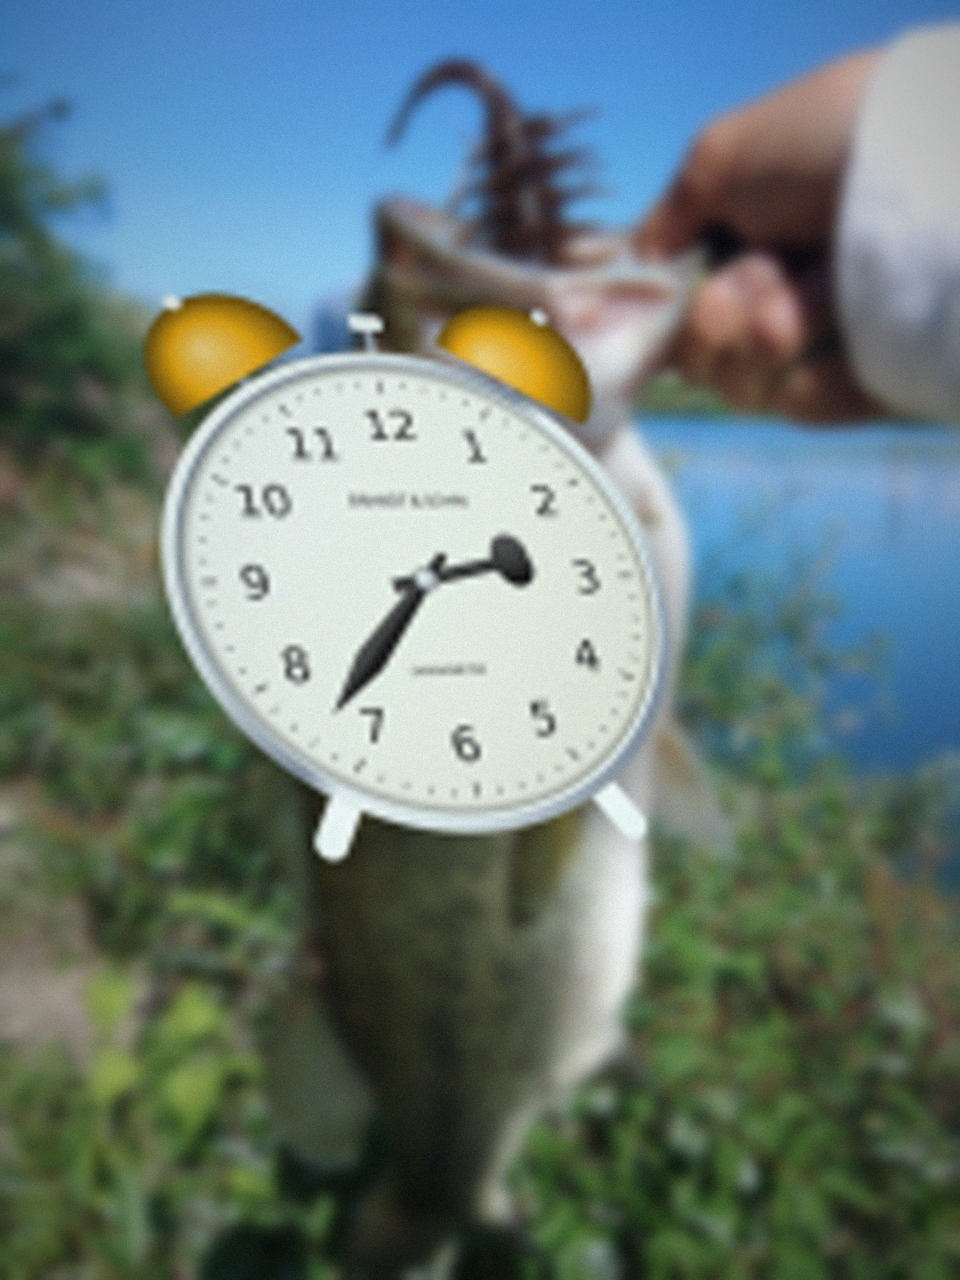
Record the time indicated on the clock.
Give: 2:37
